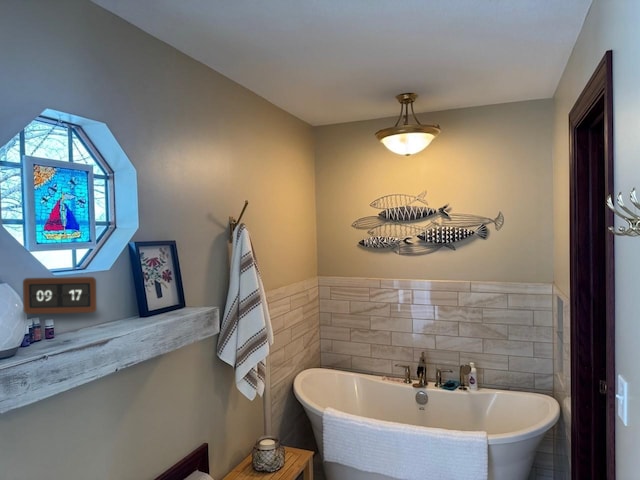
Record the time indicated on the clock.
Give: 9:17
